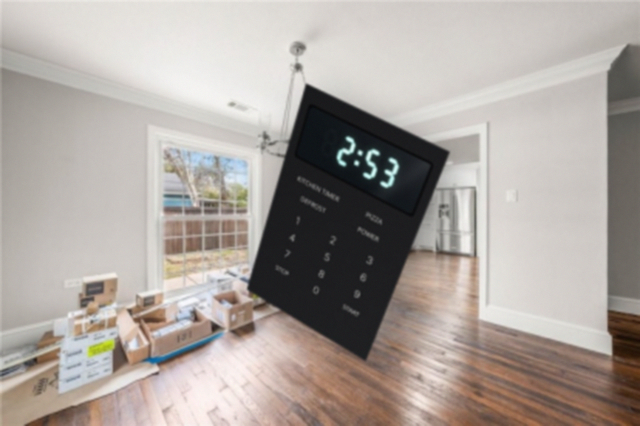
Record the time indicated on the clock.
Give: 2:53
